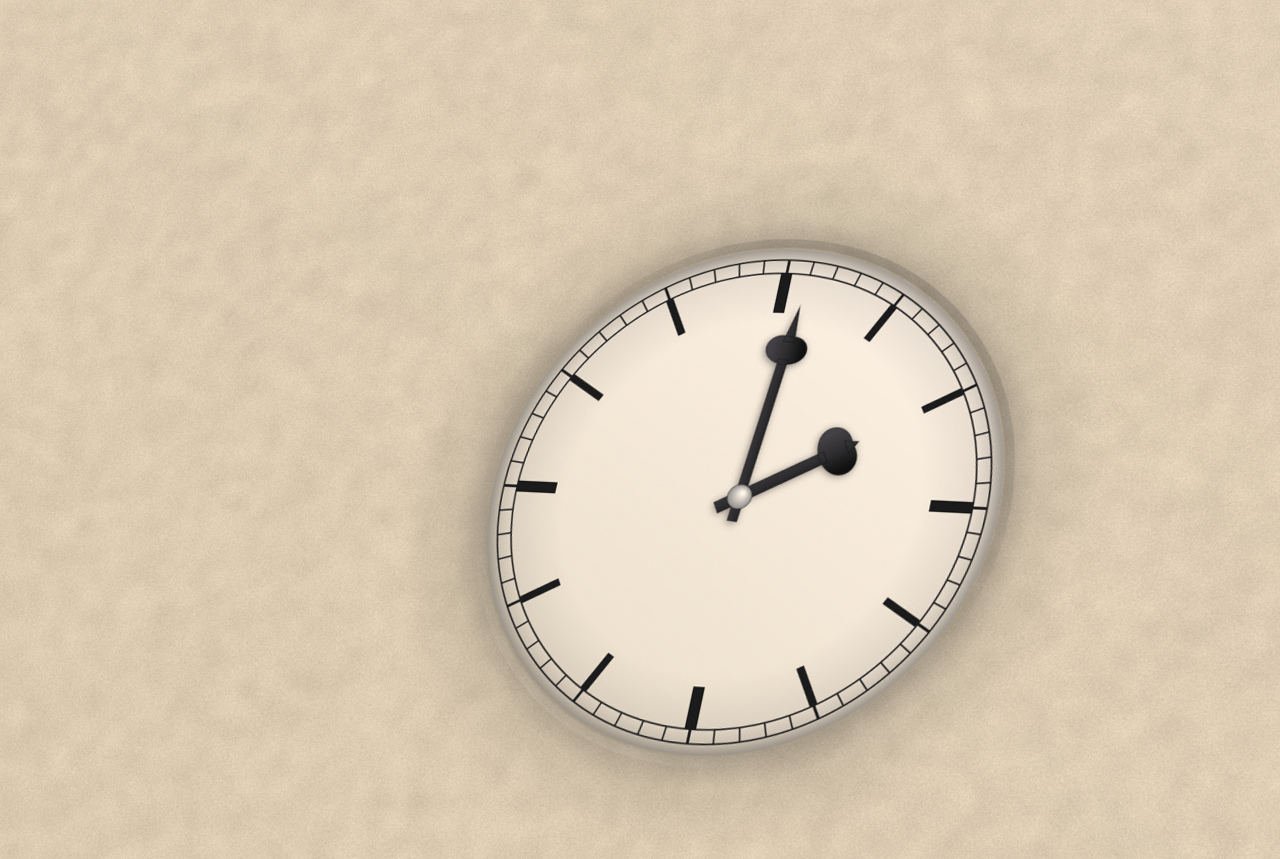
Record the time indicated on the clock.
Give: 2:01
